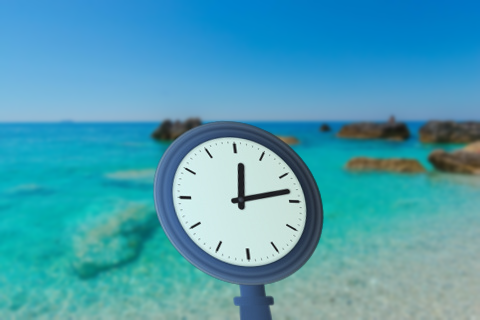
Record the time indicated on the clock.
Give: 12:13
